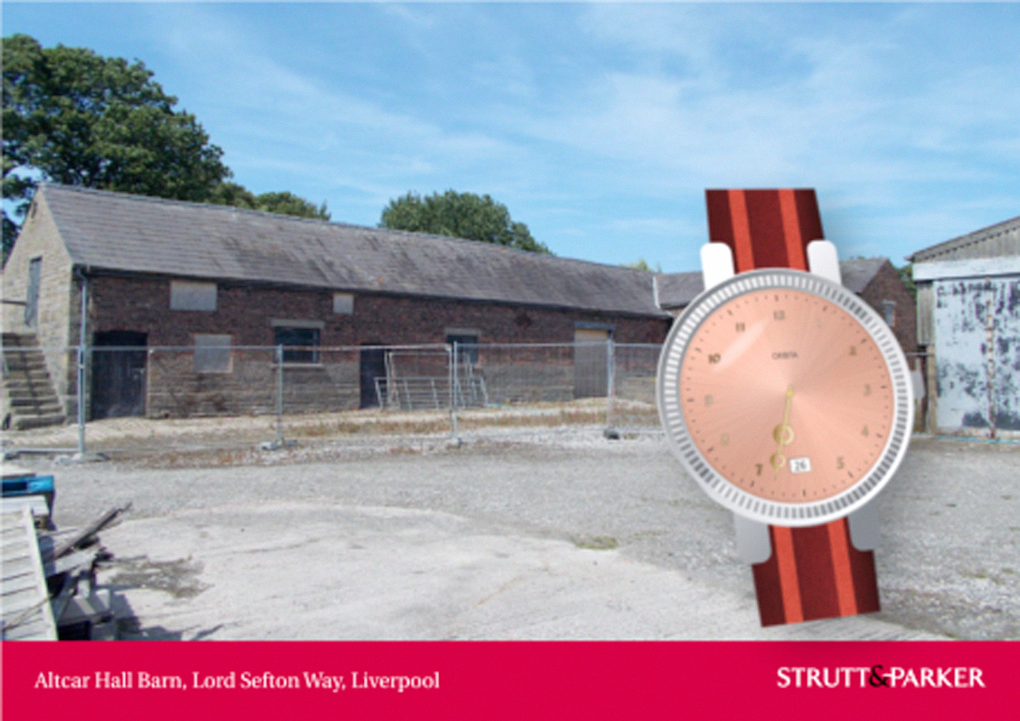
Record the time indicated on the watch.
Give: 6:33
